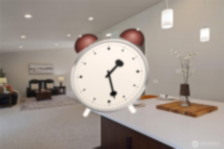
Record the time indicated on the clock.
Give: 1:28
